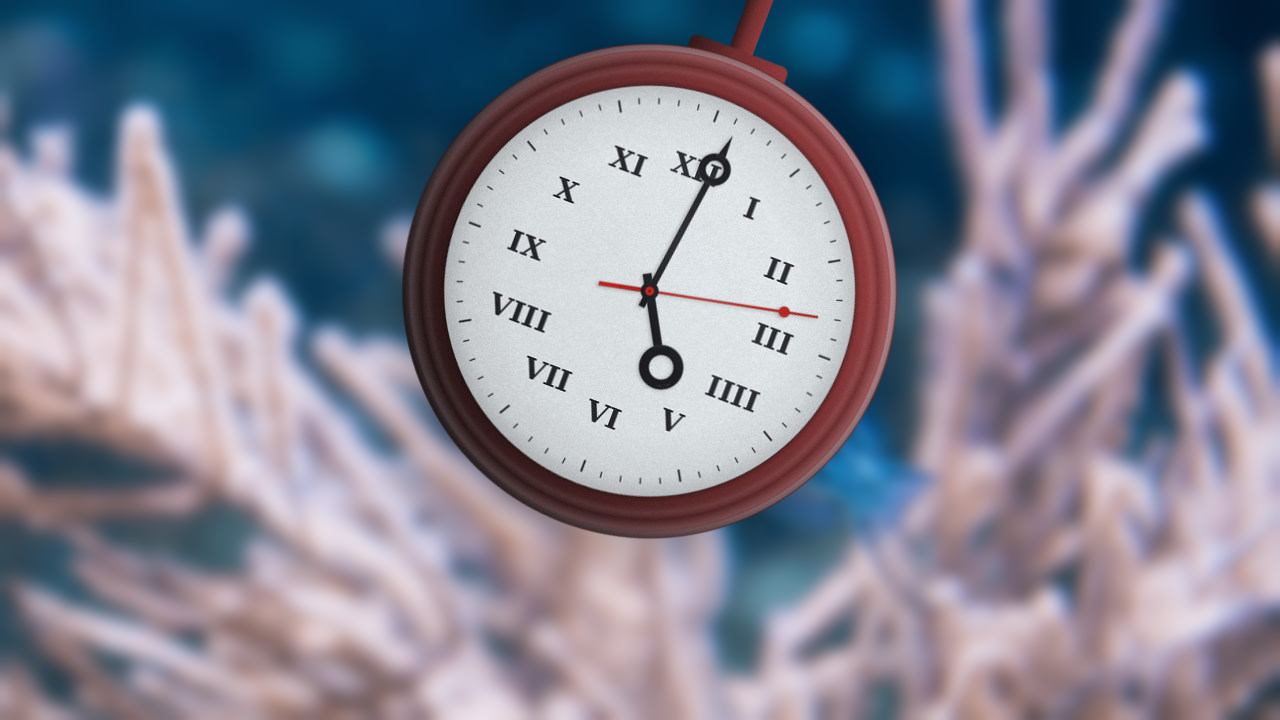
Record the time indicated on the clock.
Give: 5:01:13
